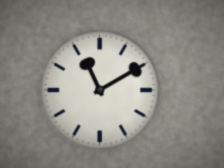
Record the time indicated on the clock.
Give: 11:10
